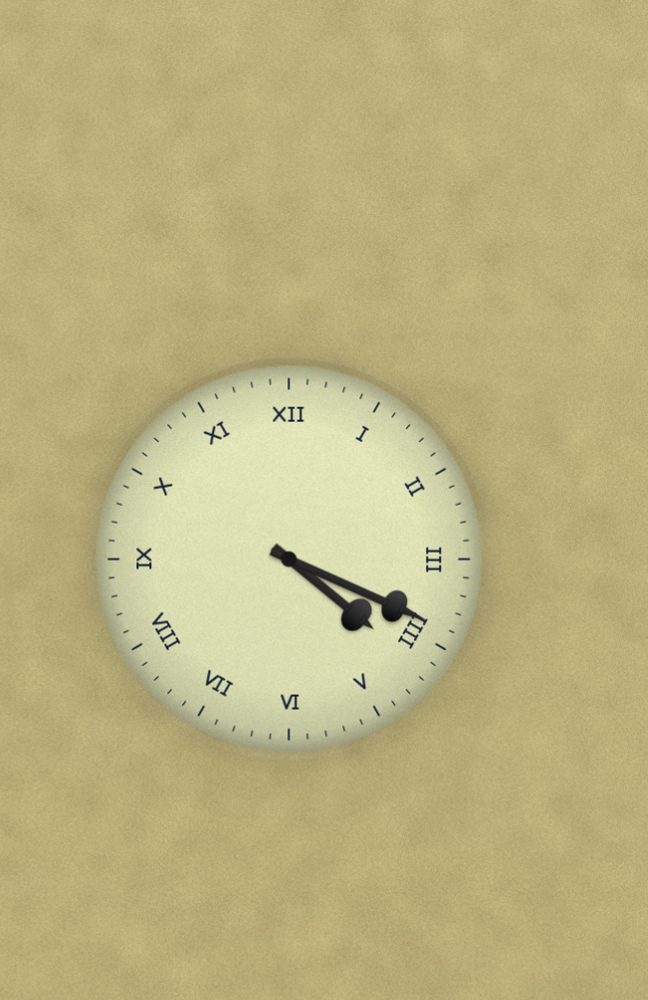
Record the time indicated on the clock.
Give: 4:19
